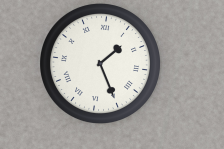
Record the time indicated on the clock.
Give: 1:25
